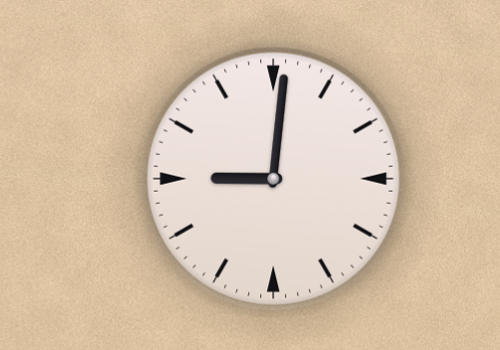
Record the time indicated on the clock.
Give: 9:01
